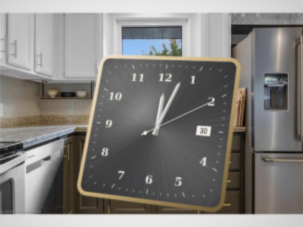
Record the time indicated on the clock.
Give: 12:03:10
